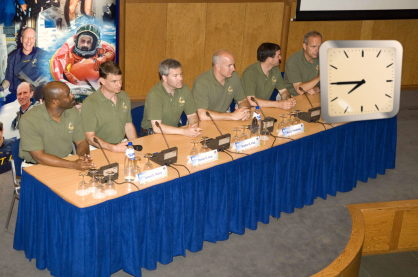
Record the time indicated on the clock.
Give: 7:45
